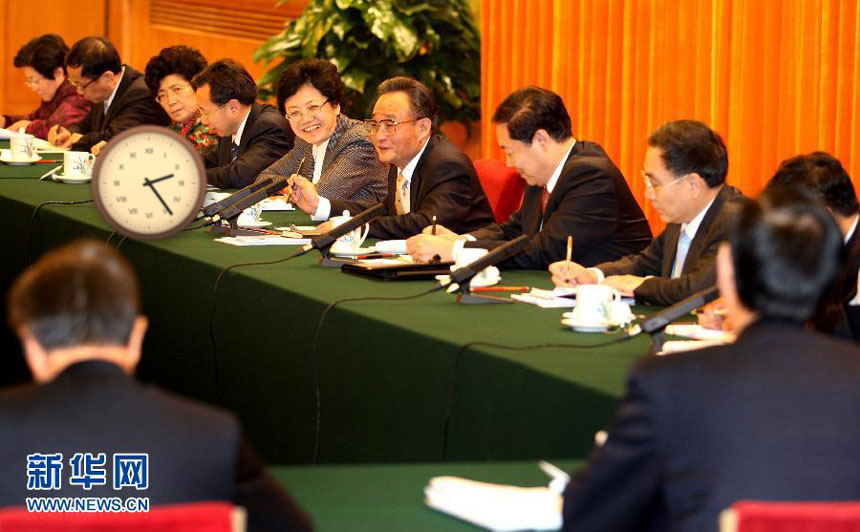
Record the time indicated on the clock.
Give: 2:24
